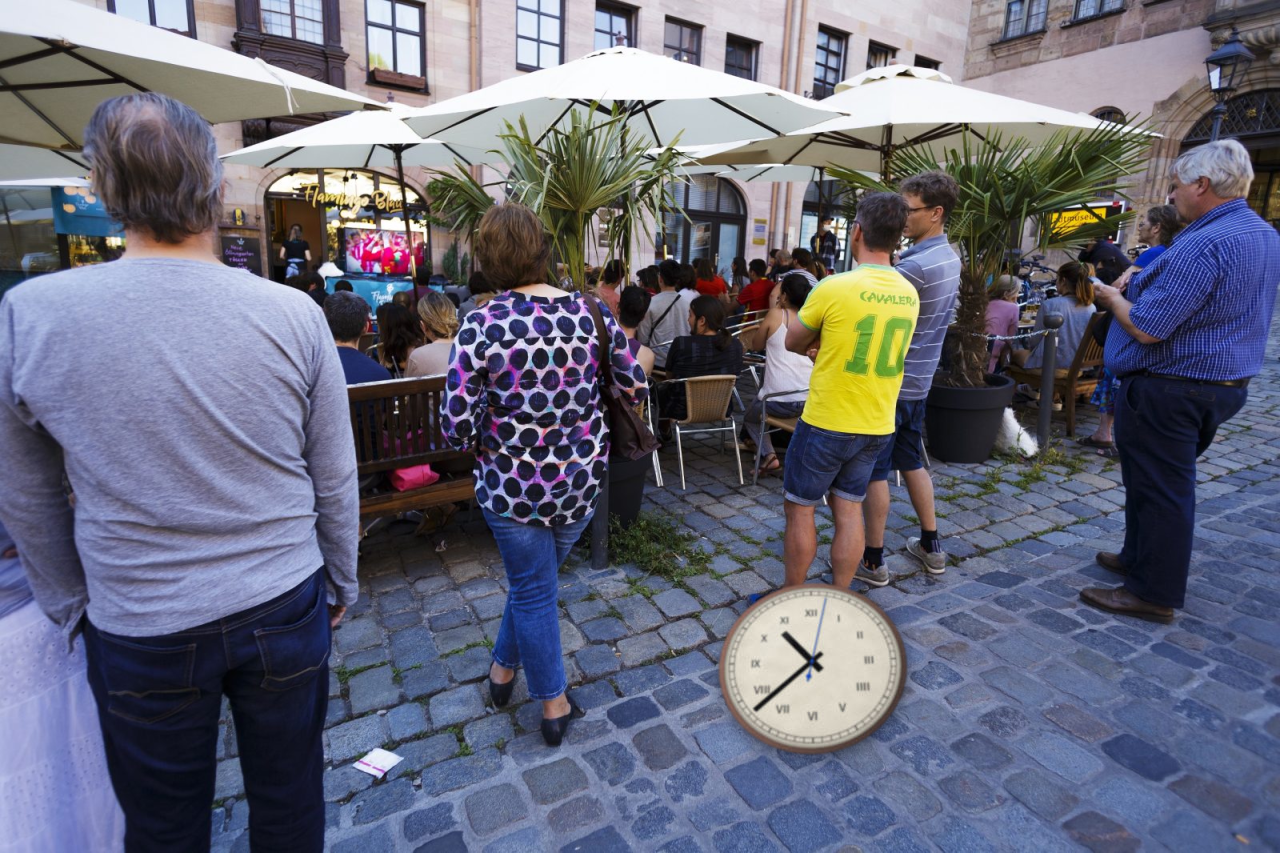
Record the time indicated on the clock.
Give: 10:38:02
